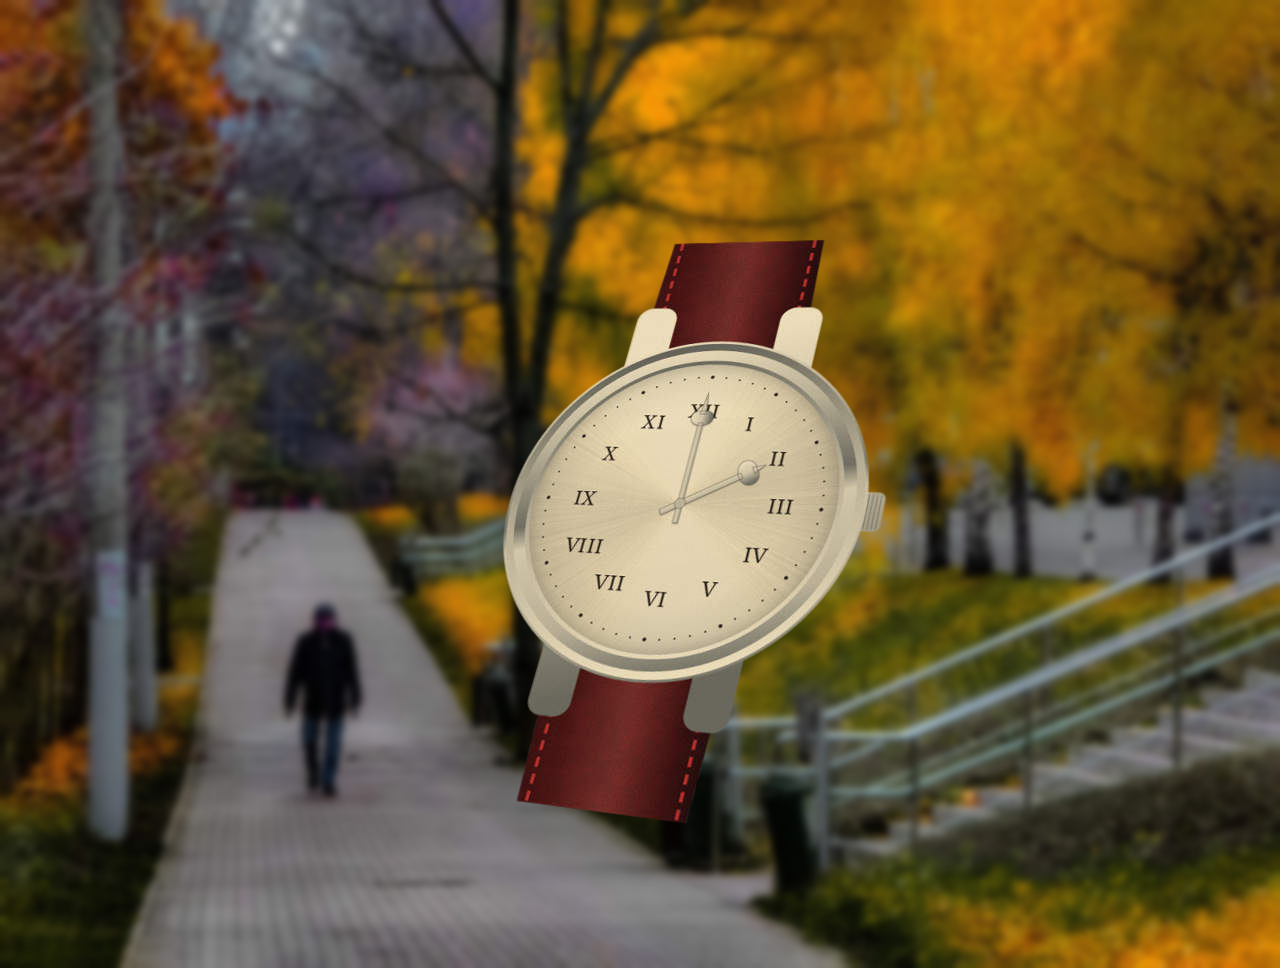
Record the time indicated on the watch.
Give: 2:00
